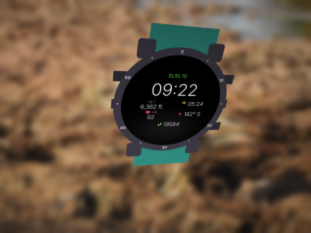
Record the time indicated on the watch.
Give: 9:22
